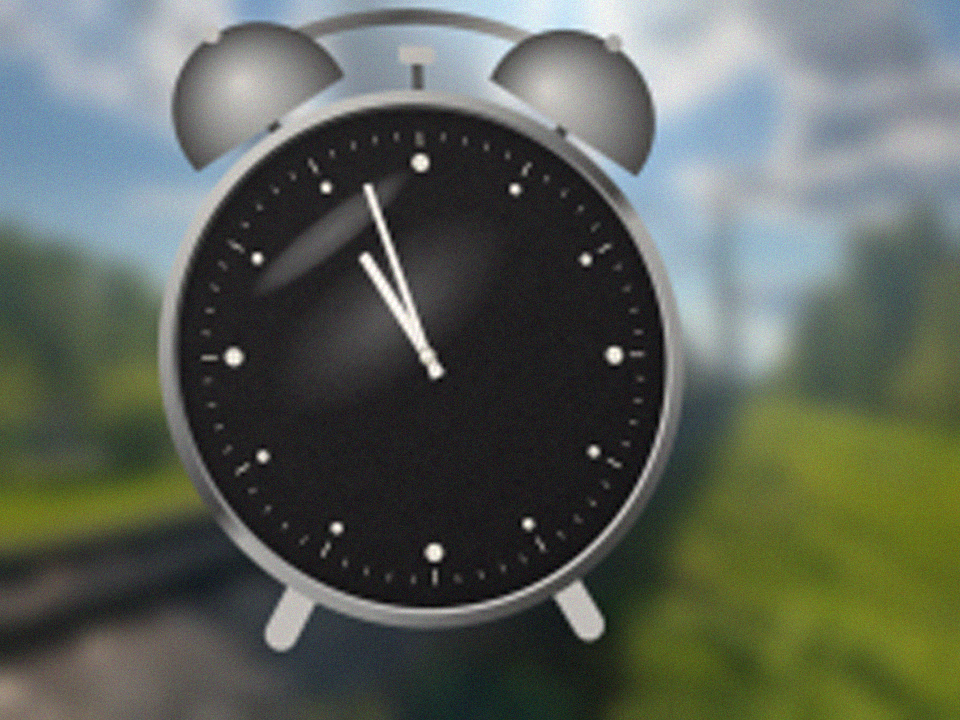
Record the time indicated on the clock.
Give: 10:57
